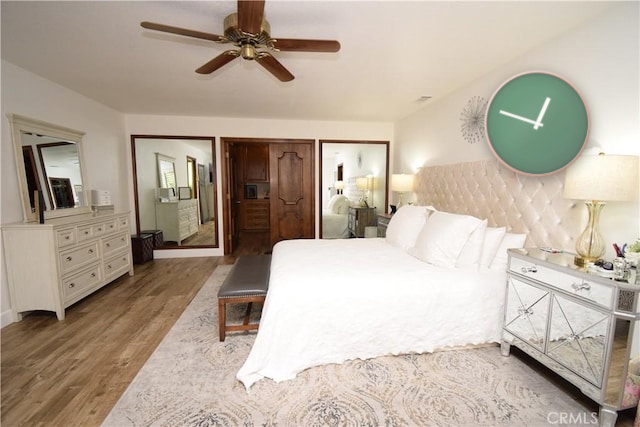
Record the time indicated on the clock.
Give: 12:48
